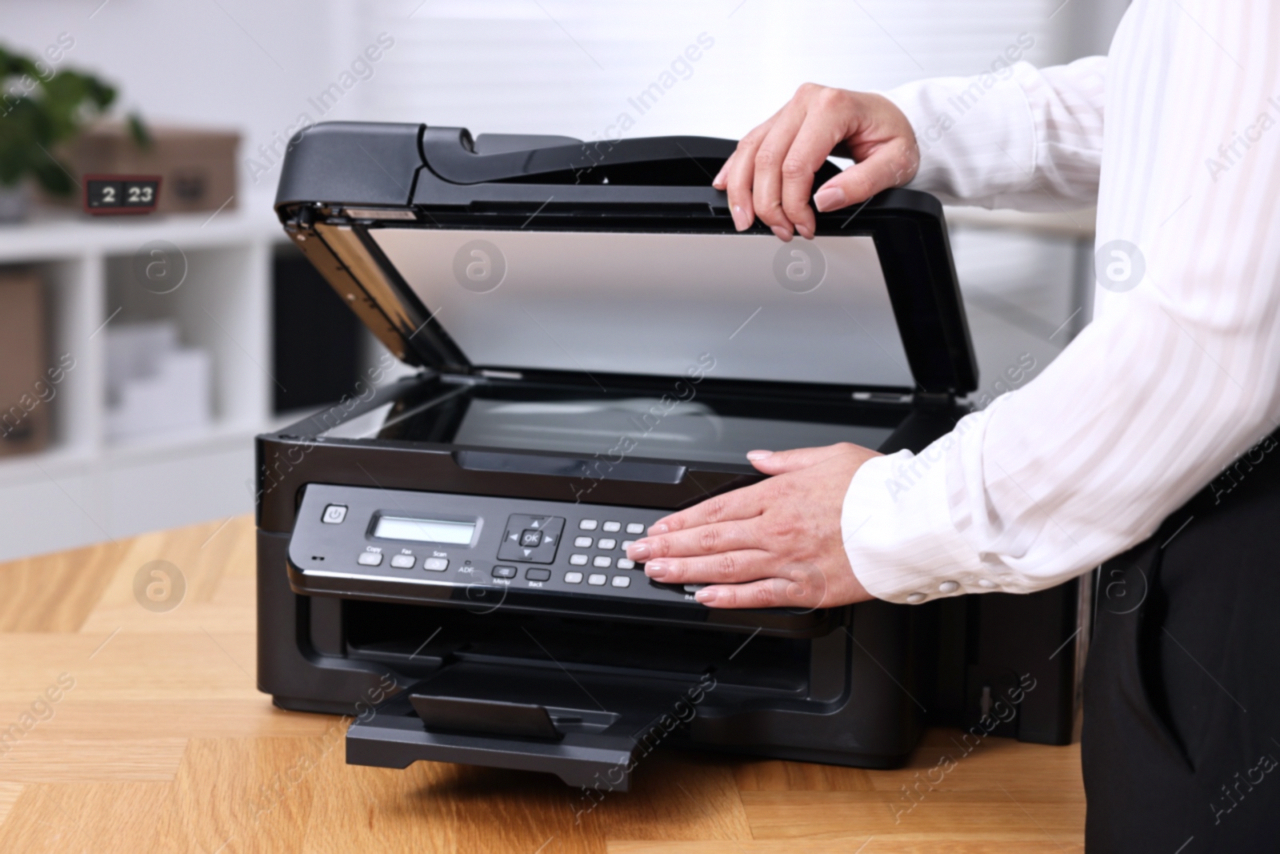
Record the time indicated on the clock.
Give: 2:23
